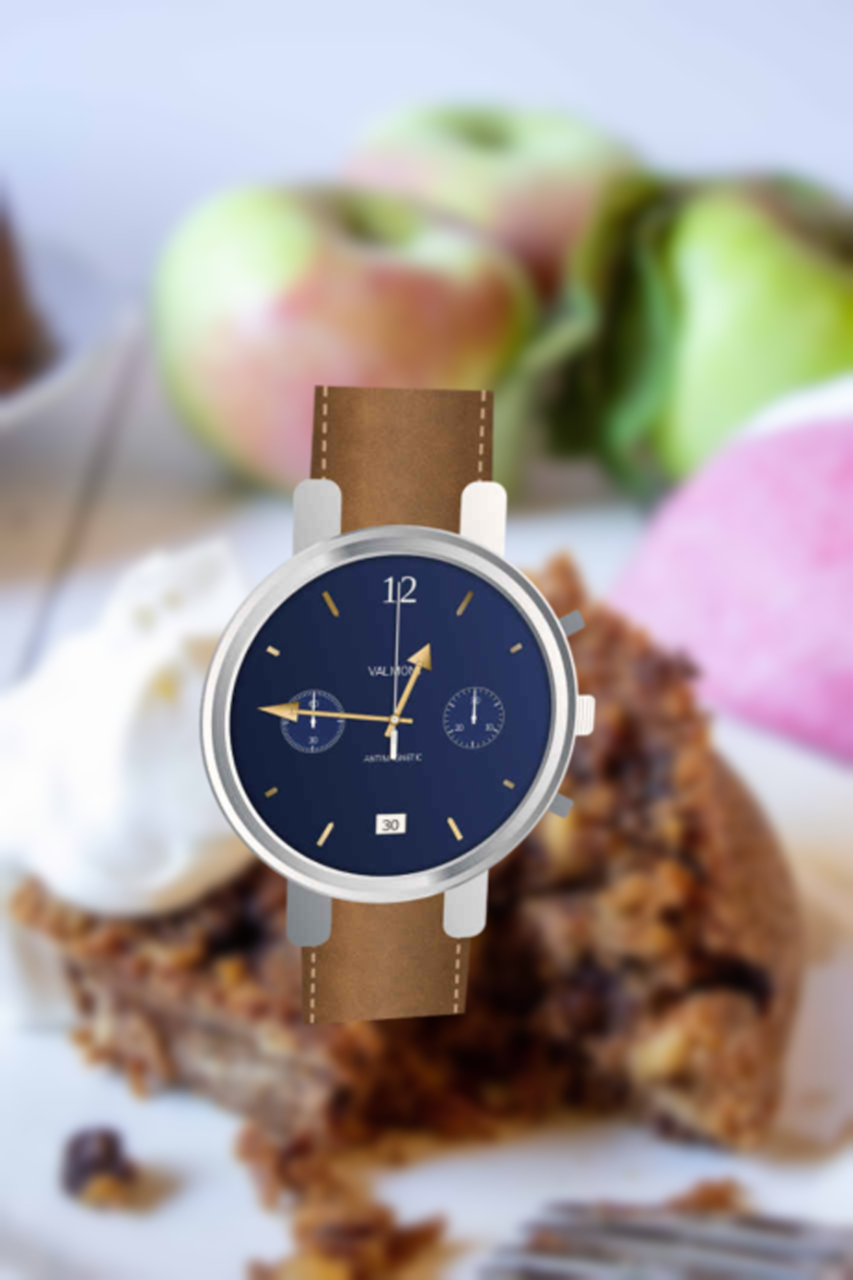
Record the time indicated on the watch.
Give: 12:46
